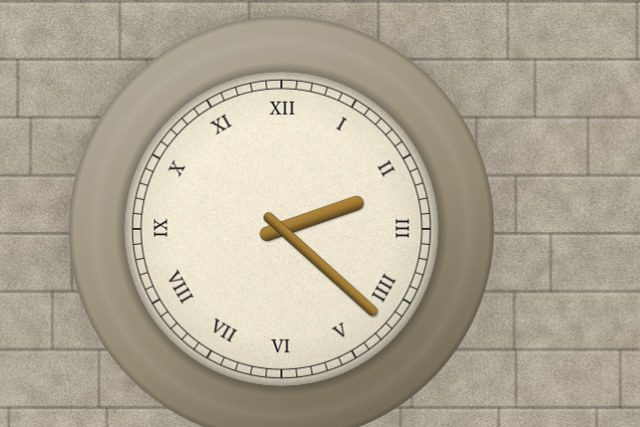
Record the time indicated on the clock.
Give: 2:22
